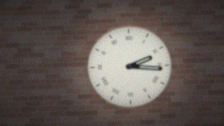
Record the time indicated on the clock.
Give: 2:16
